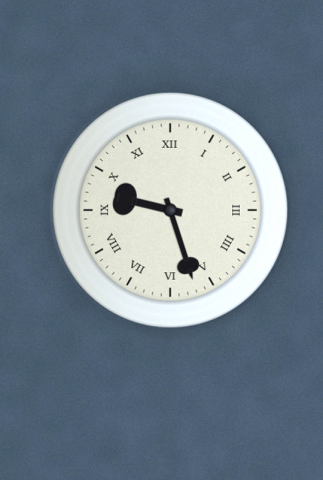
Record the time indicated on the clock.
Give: 9:27
